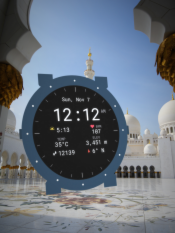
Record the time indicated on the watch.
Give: 12:12
